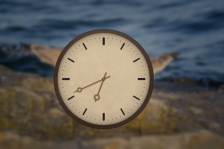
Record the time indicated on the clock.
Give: 6:41
